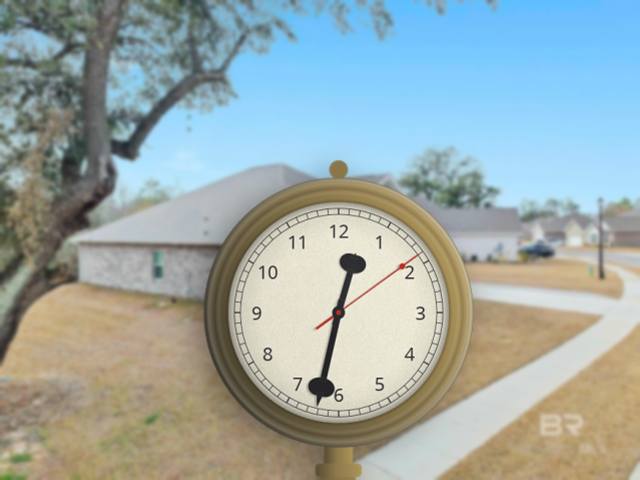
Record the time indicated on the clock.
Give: 12:32:09
